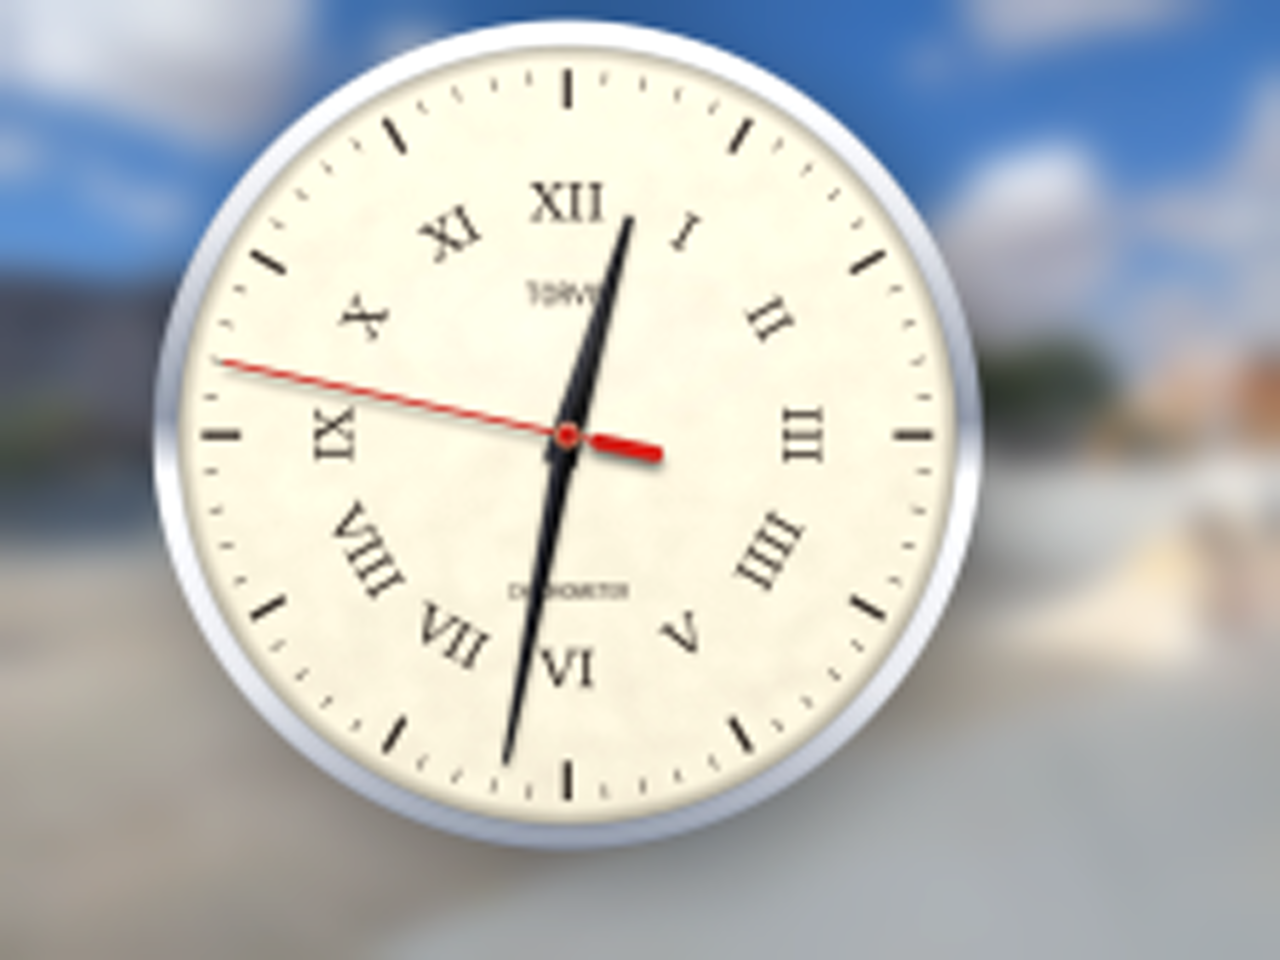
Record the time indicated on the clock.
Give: 12:31:47
